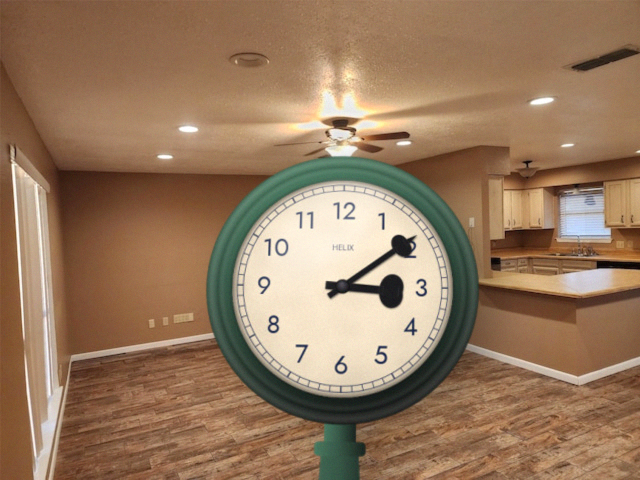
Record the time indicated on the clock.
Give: 3:09
